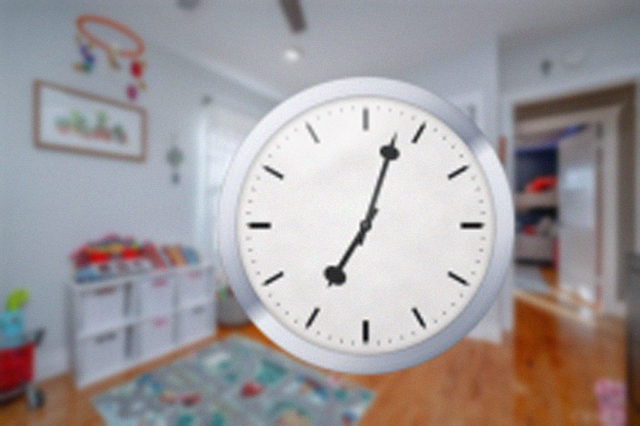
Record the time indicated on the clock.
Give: 7:03
